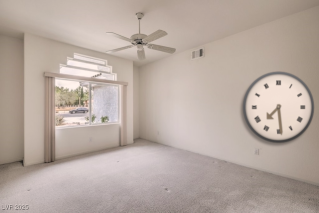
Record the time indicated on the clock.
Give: 7:29
